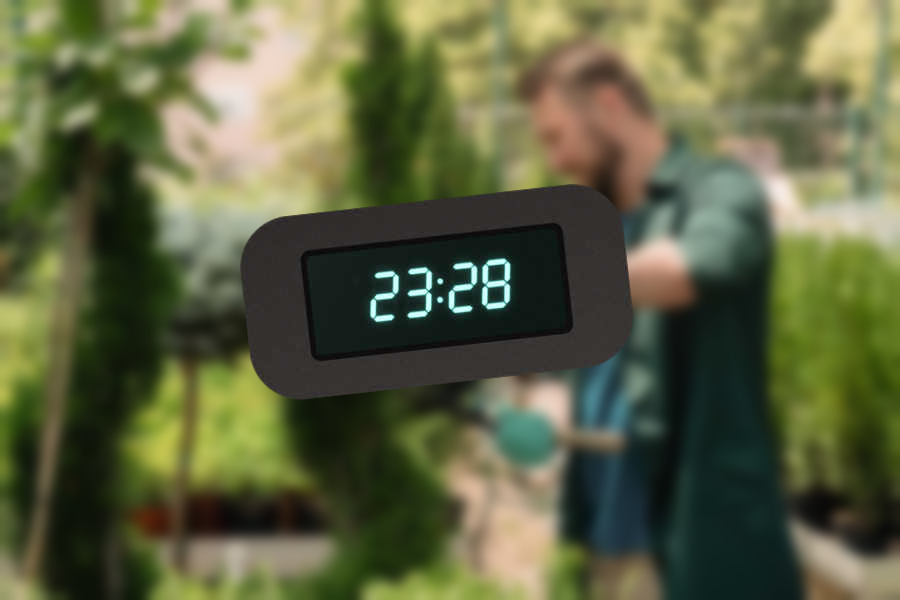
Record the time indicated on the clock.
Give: 23:28
